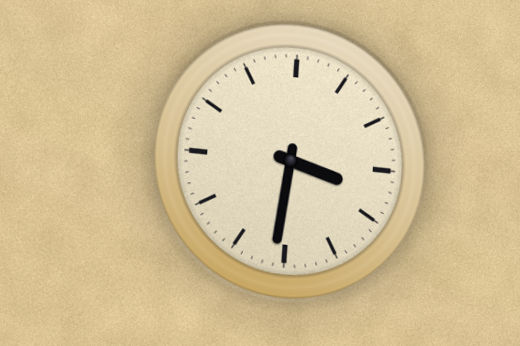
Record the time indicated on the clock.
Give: 3:31
